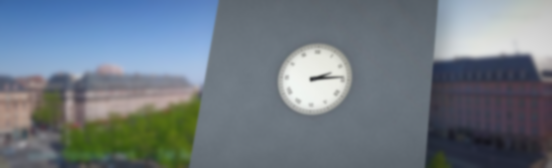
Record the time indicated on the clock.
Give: 2:14
